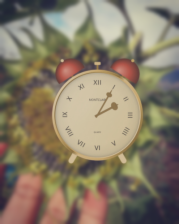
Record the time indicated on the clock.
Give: 2:05
